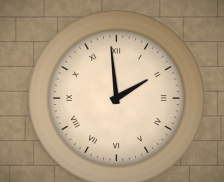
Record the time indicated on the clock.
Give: 1:59
